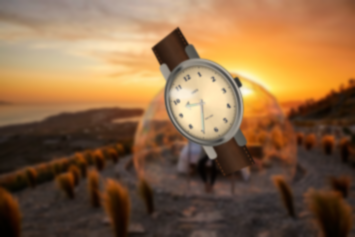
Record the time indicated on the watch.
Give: 9:35
